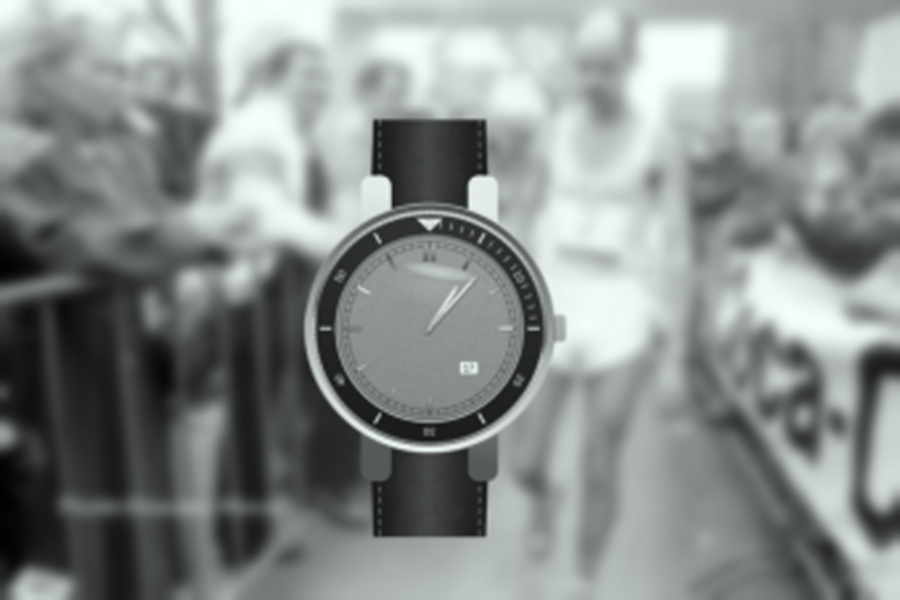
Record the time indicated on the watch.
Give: 1:07
